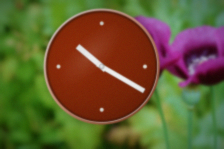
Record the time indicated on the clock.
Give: 10:20
